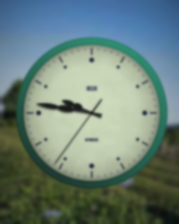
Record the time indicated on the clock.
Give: 9:46:36
